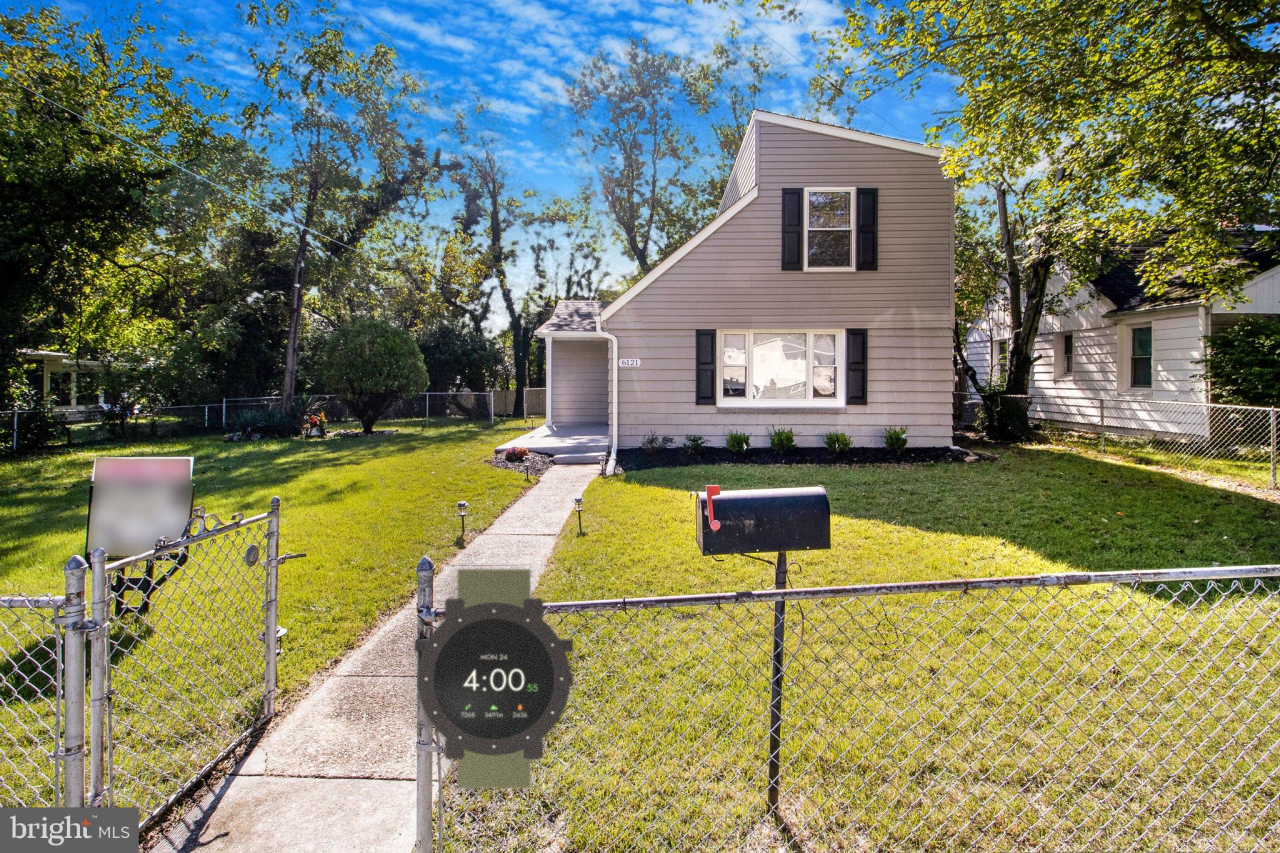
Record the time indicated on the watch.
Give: 4:00:55
